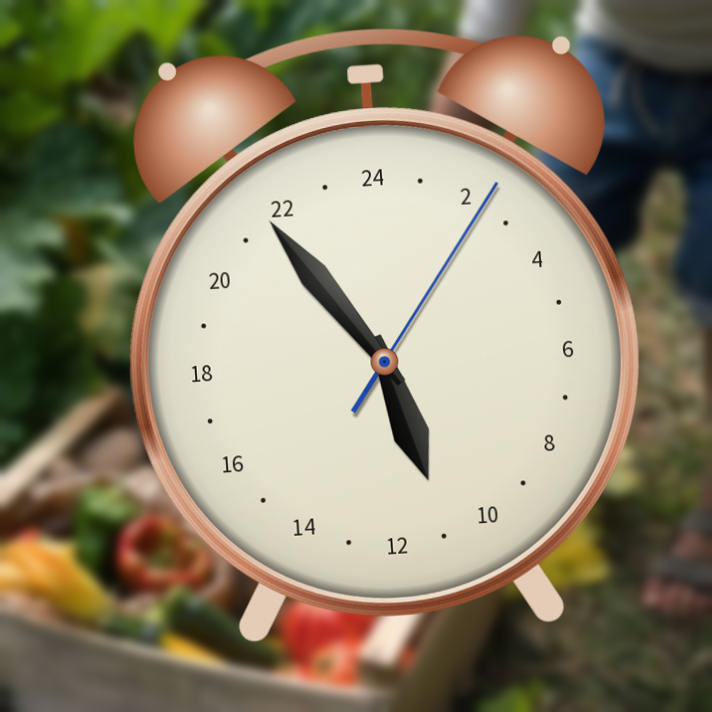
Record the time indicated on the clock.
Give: 10:54:06
